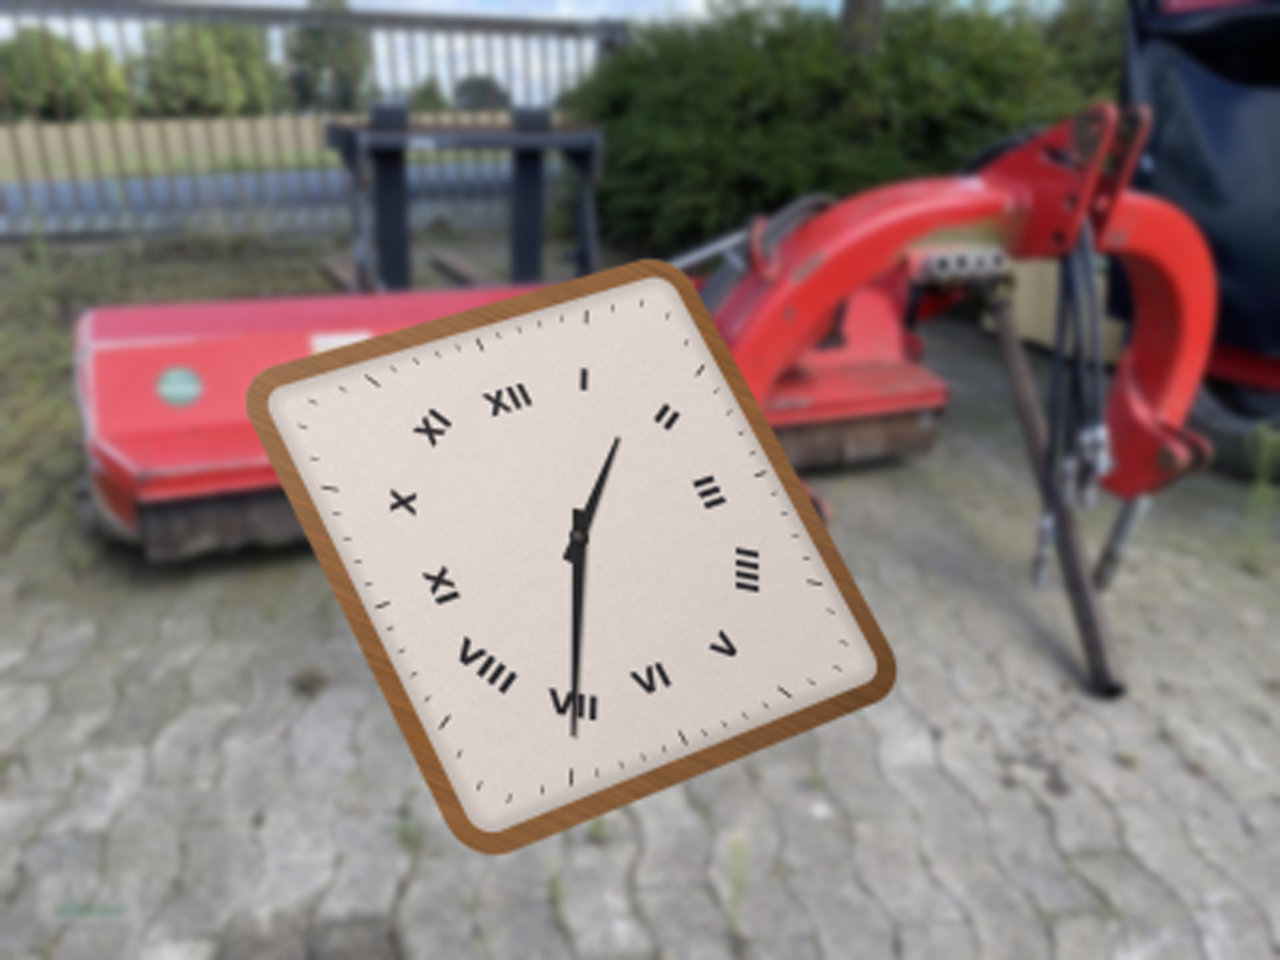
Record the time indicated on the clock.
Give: 1:35
